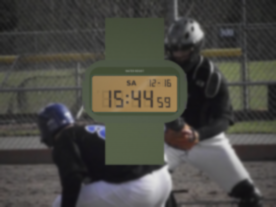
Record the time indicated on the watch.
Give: 15:44:59
